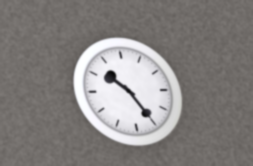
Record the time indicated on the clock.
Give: 10:25
